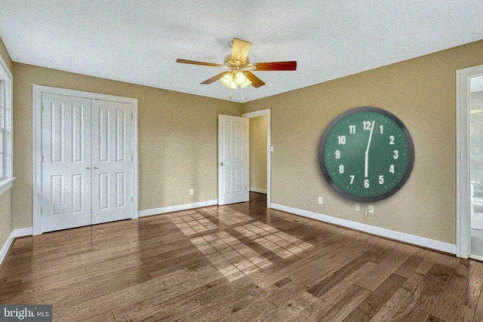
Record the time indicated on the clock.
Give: 6:02
